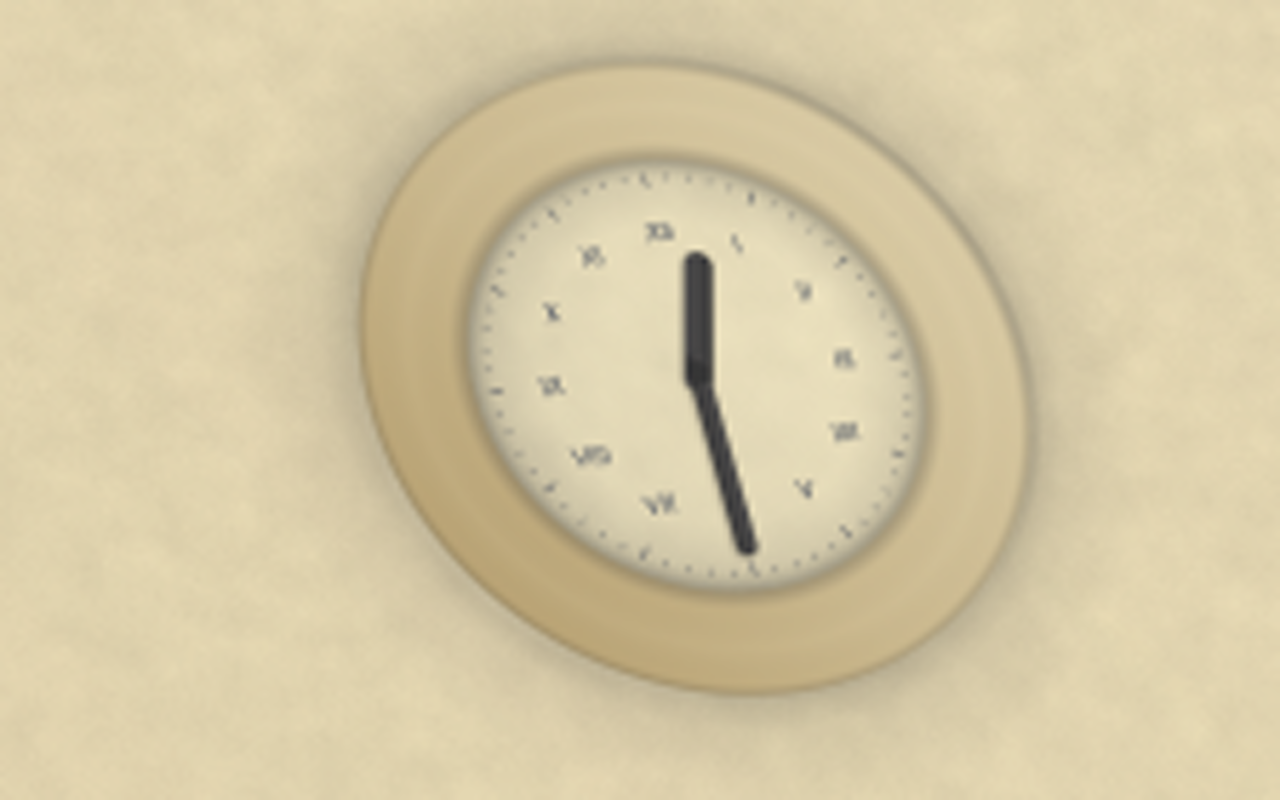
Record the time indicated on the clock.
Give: 12:30
